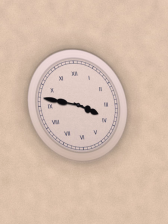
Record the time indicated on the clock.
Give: 3:47
